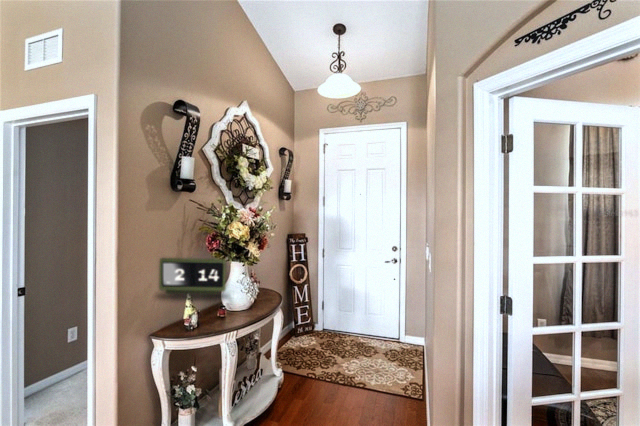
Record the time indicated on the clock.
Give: 2:14
